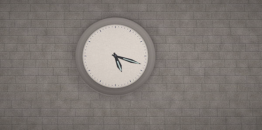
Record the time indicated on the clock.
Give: 5:18
